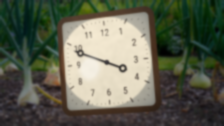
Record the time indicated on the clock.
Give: 3:49
